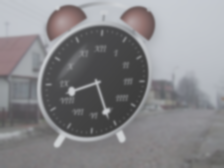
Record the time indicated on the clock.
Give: 8:26
